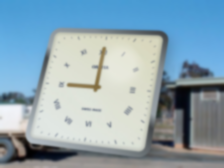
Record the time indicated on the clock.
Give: 9:00
